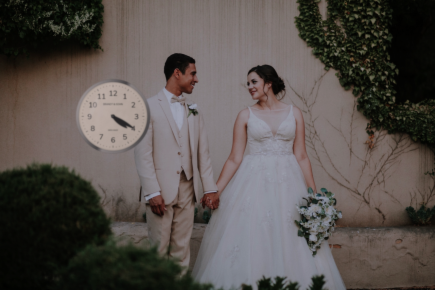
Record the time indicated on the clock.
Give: 4:20
